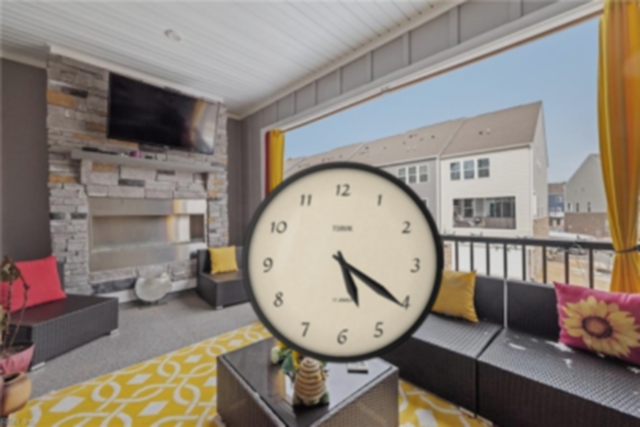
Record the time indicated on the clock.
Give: 5:21
